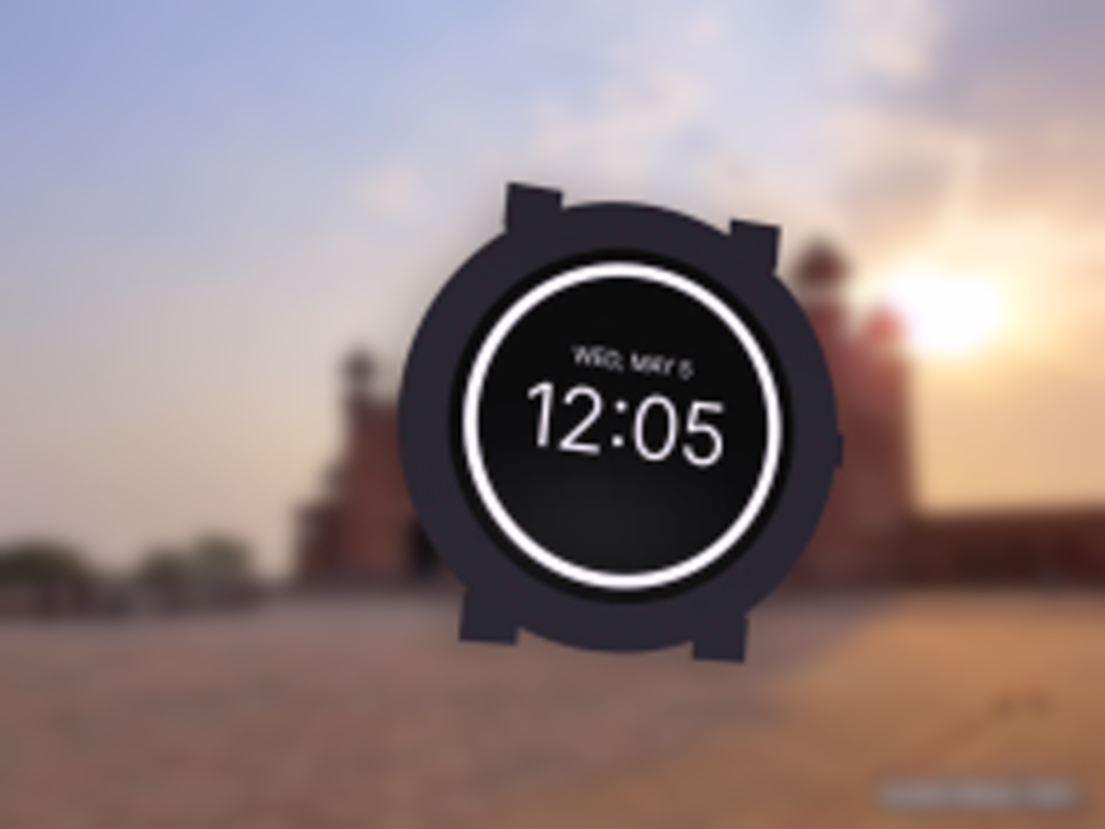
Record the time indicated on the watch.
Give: 12:05
